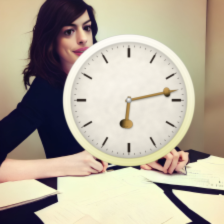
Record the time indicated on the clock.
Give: 6:13
